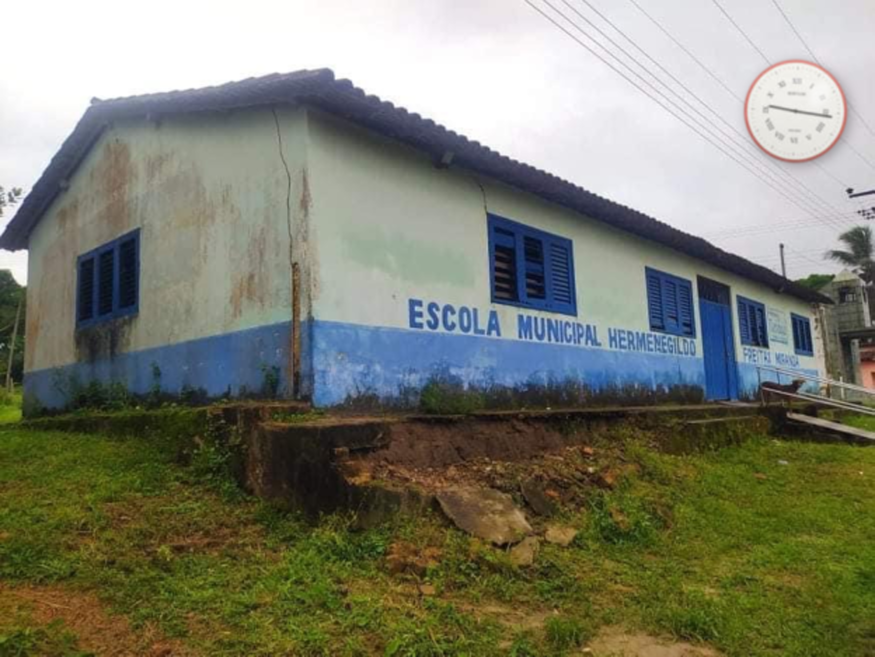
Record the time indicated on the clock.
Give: 9:16
